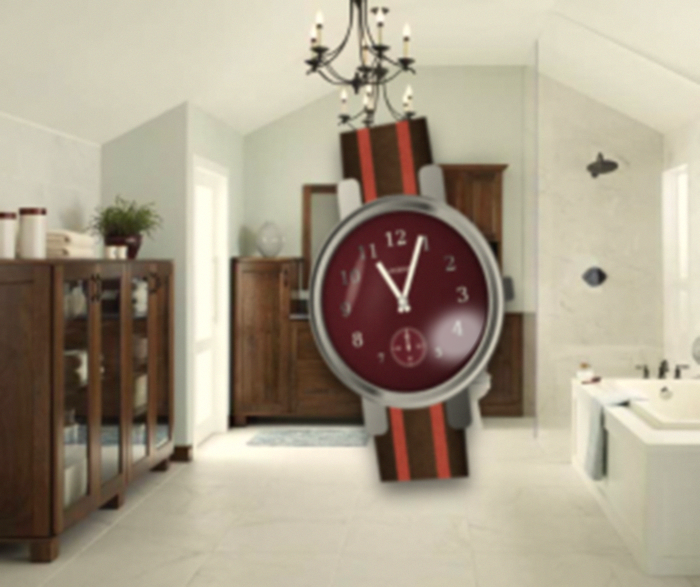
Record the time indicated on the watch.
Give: 11:04
